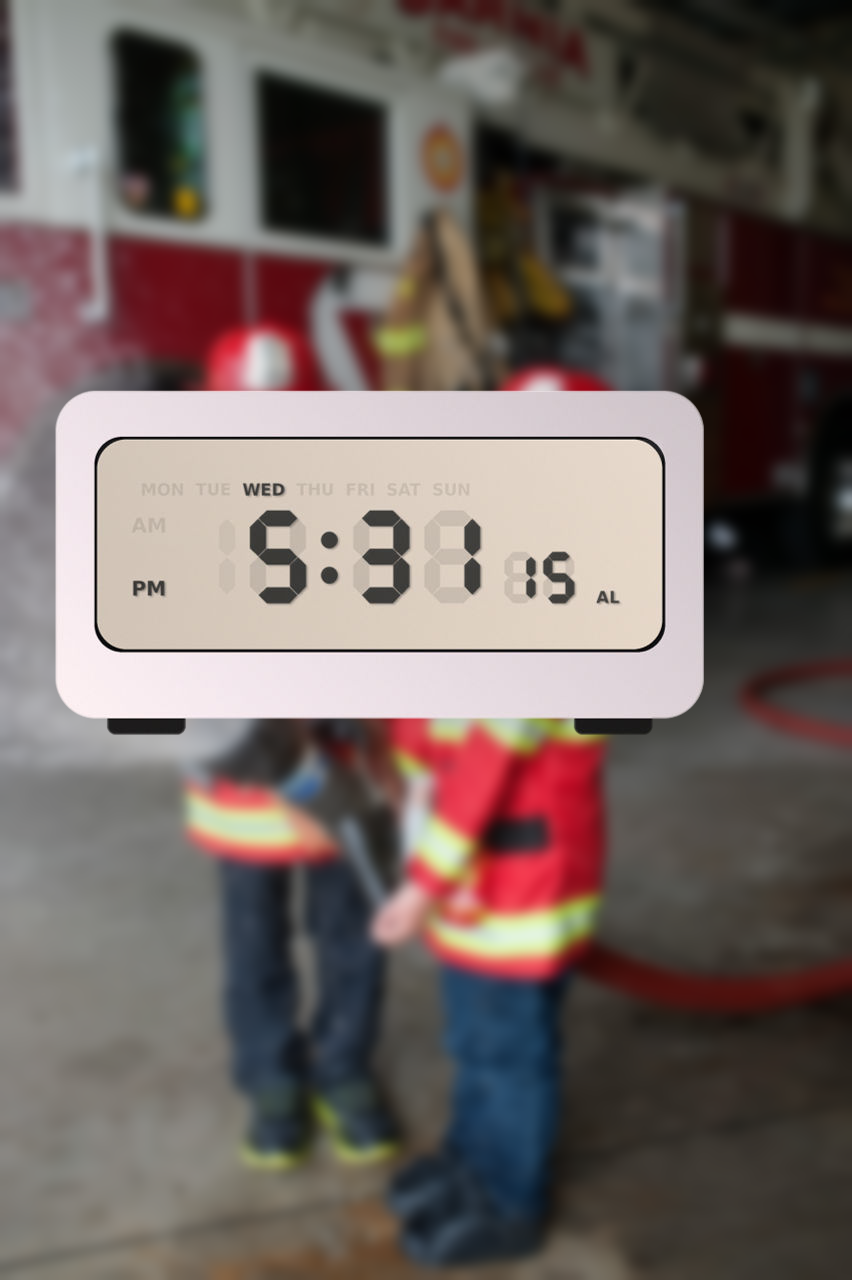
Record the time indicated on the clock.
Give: 5:31:15
